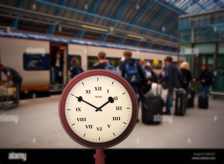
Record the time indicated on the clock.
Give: 1:50
